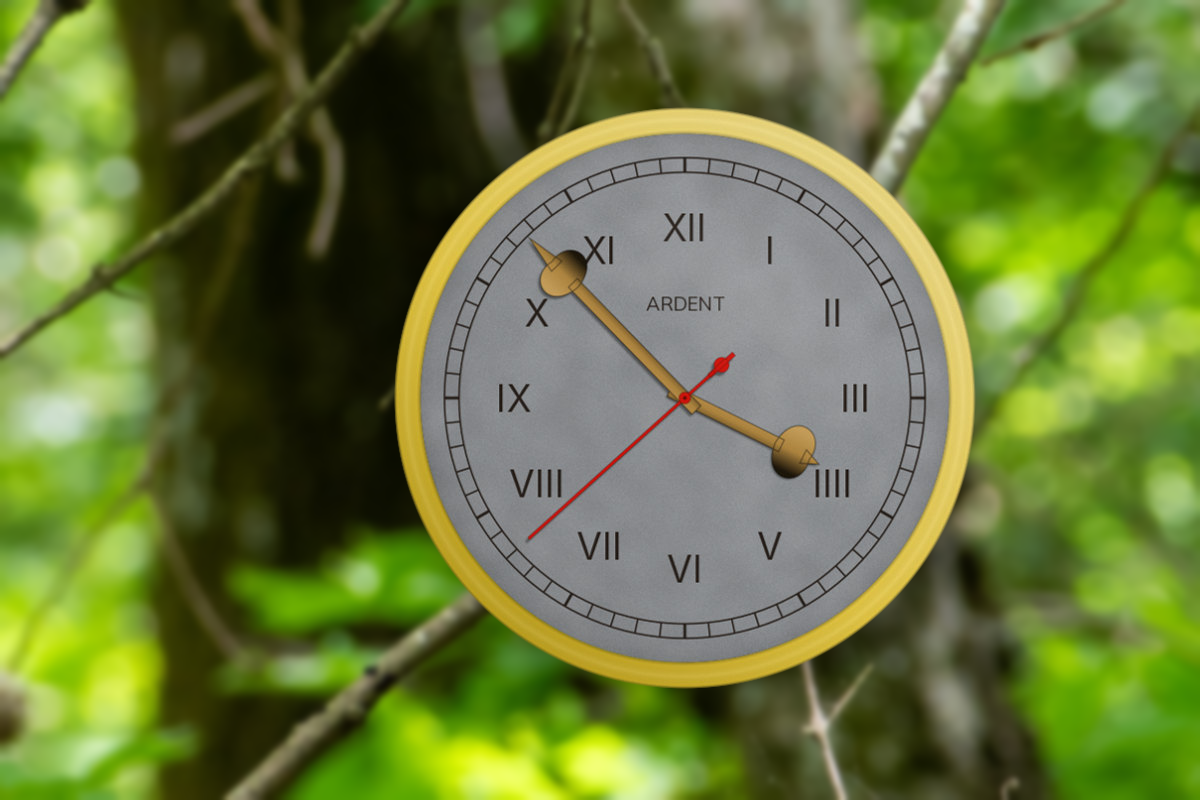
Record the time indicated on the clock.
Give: 3:52:38
